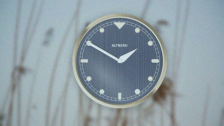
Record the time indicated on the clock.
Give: 1:50
